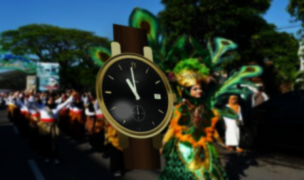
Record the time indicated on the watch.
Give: 10:59
